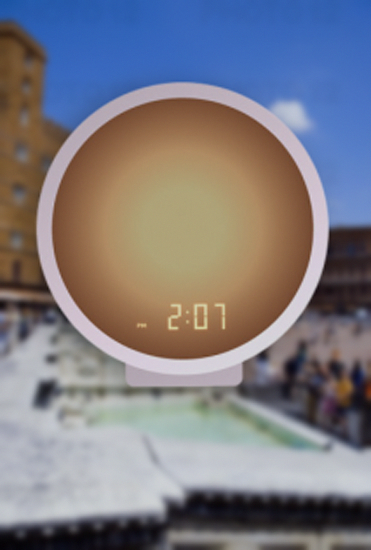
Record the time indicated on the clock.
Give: 2:07
